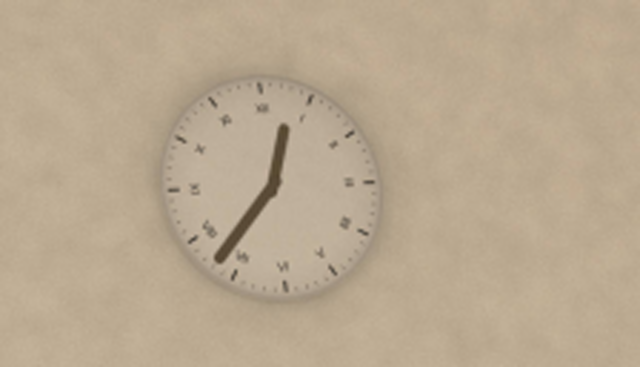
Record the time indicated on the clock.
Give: 12:37
